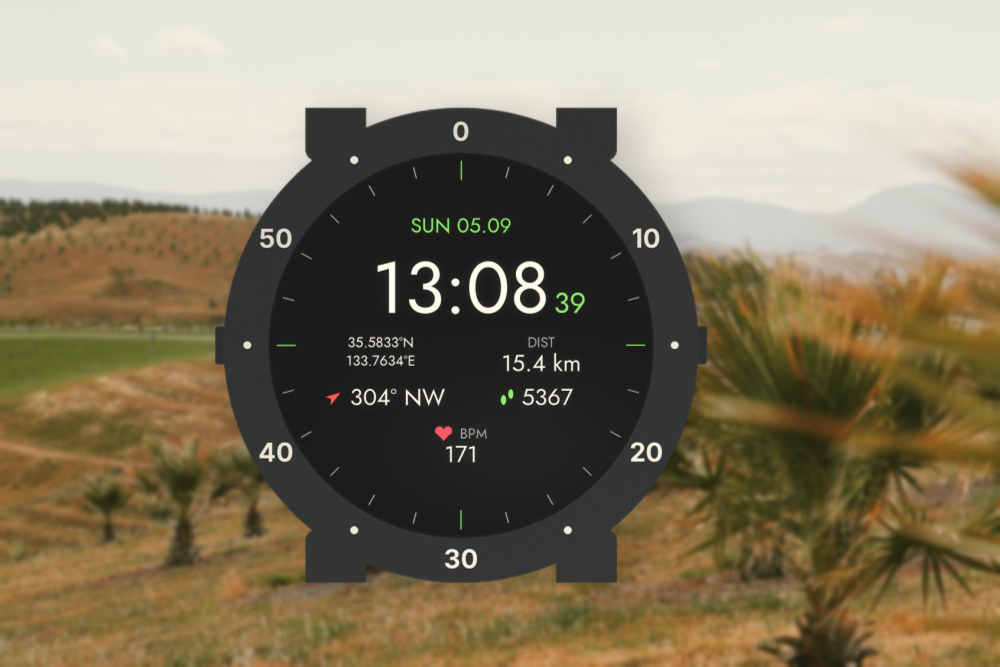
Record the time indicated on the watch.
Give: 13:08:39
